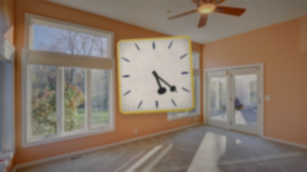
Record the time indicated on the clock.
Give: 5:22
